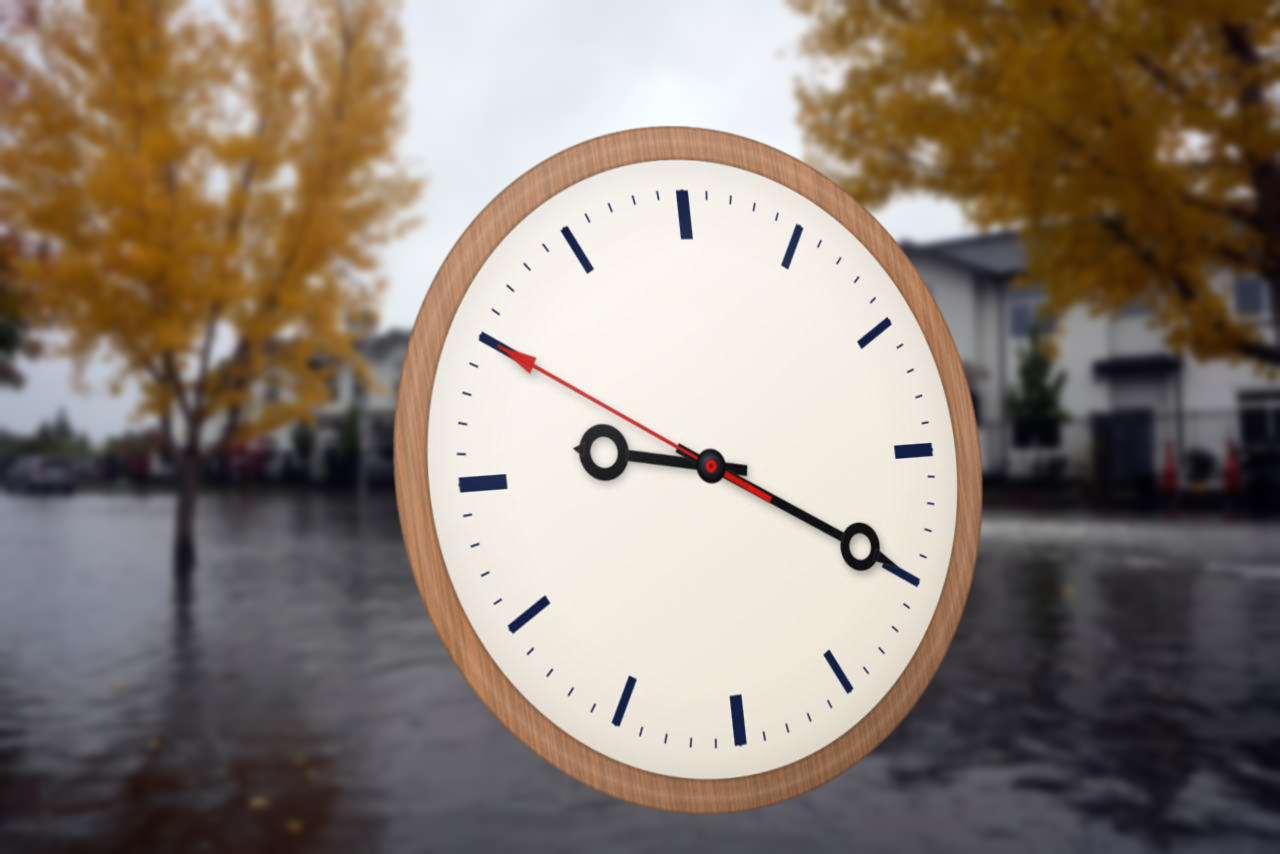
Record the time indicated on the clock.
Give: 9:19:50
